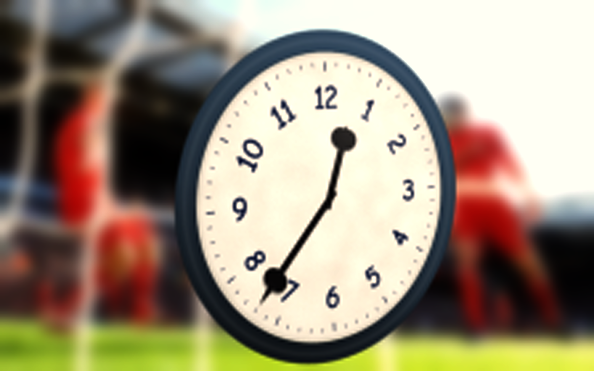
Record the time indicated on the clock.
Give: 12:37
